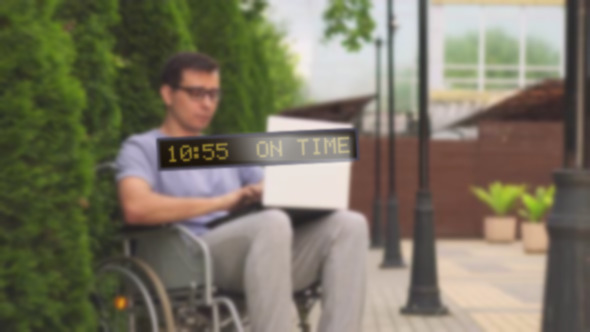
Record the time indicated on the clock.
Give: 10:55
